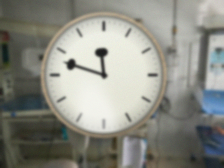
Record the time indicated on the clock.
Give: 11:48
